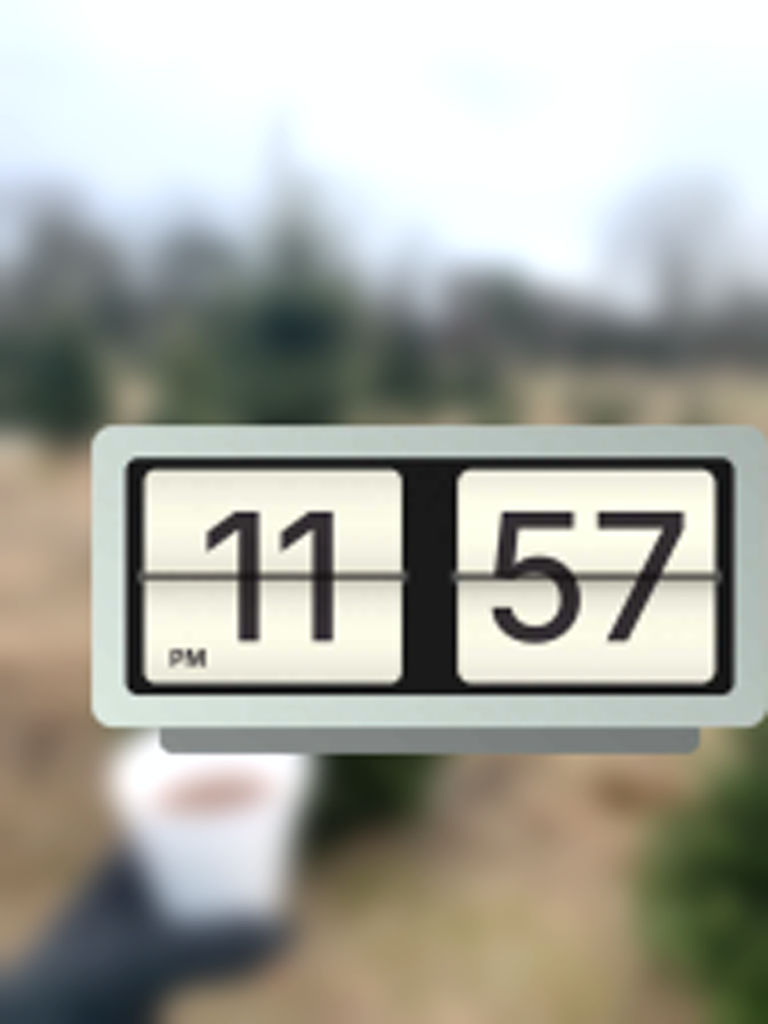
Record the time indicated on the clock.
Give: 11:57
